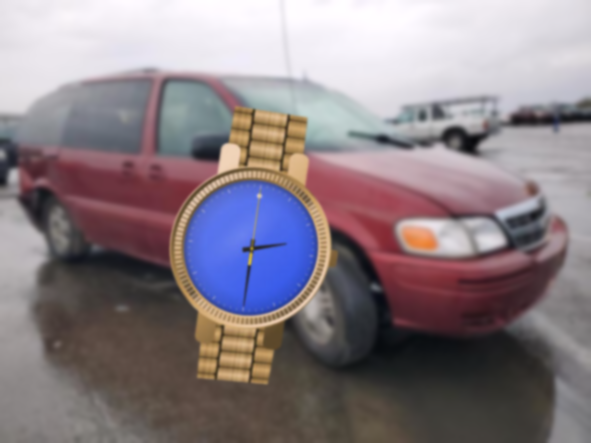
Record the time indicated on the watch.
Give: 2:30:00
